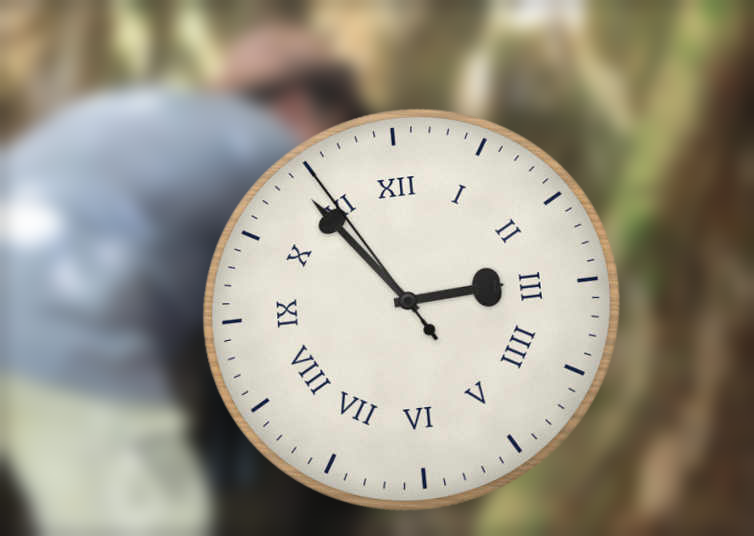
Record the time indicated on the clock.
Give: 2:53:55
